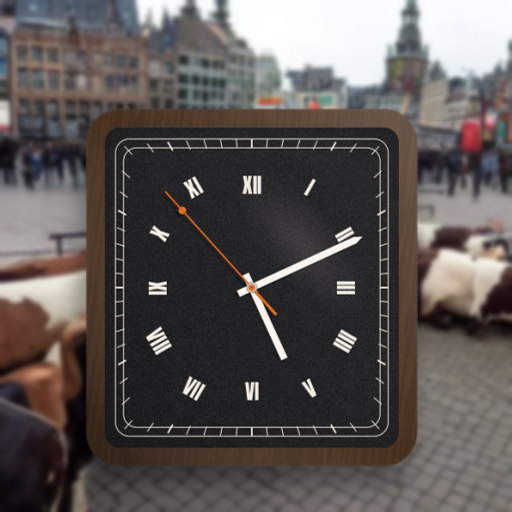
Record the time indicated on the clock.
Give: 5:10:53
